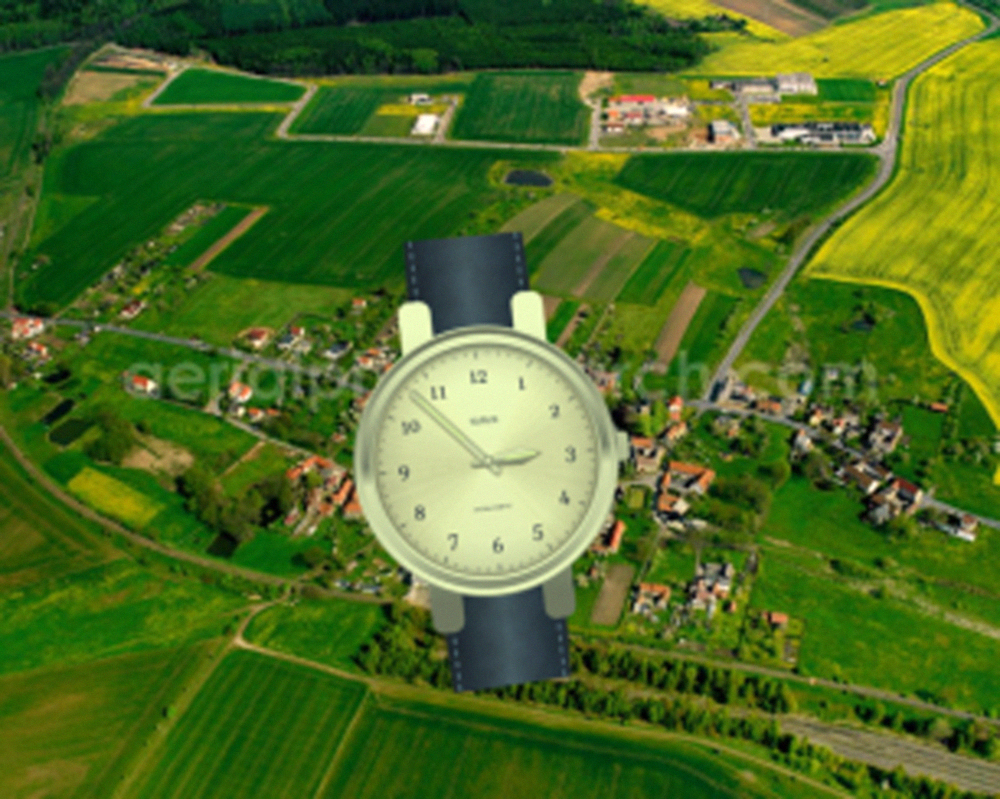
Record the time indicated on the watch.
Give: 2:53
